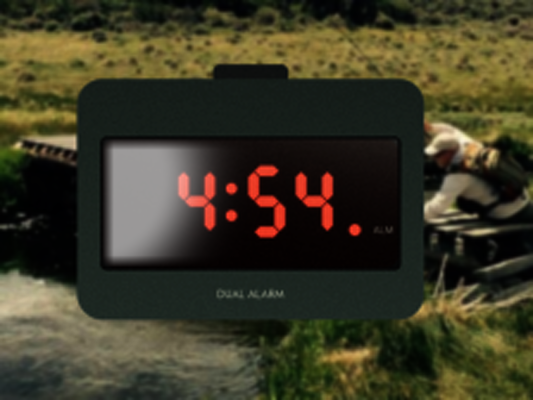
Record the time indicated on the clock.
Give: 4:54
